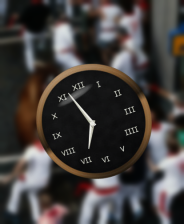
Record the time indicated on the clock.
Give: 6:57
